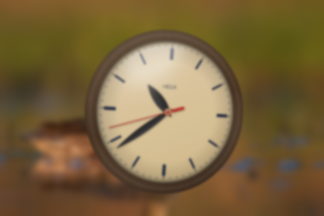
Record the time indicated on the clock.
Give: 10:38:42
